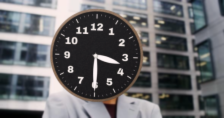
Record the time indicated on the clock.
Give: 3:30
